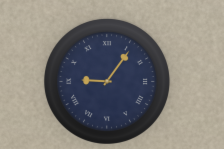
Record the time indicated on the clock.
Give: 9:06
